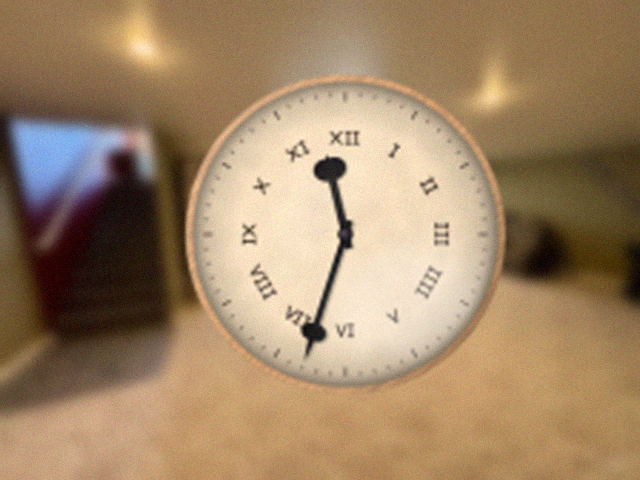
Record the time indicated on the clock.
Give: 11:33
